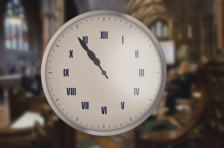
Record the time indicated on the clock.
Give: 10:54
